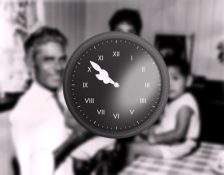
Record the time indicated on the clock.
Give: 9:52
